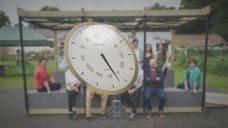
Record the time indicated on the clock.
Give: 5:27
